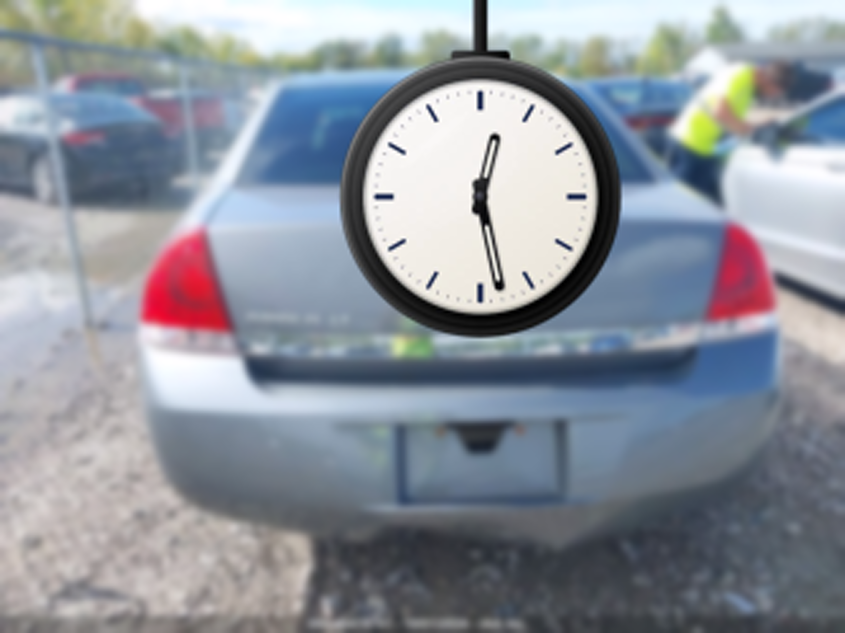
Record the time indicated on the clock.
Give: 12:28
